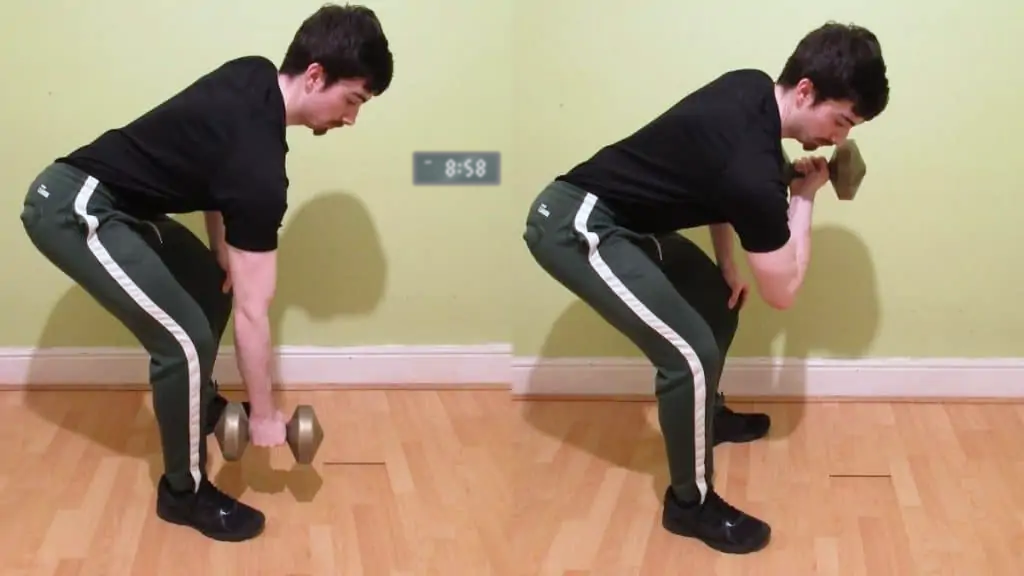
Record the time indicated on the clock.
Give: 8:58
